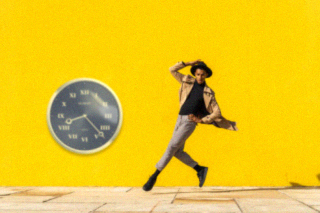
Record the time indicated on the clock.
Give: 8:23
